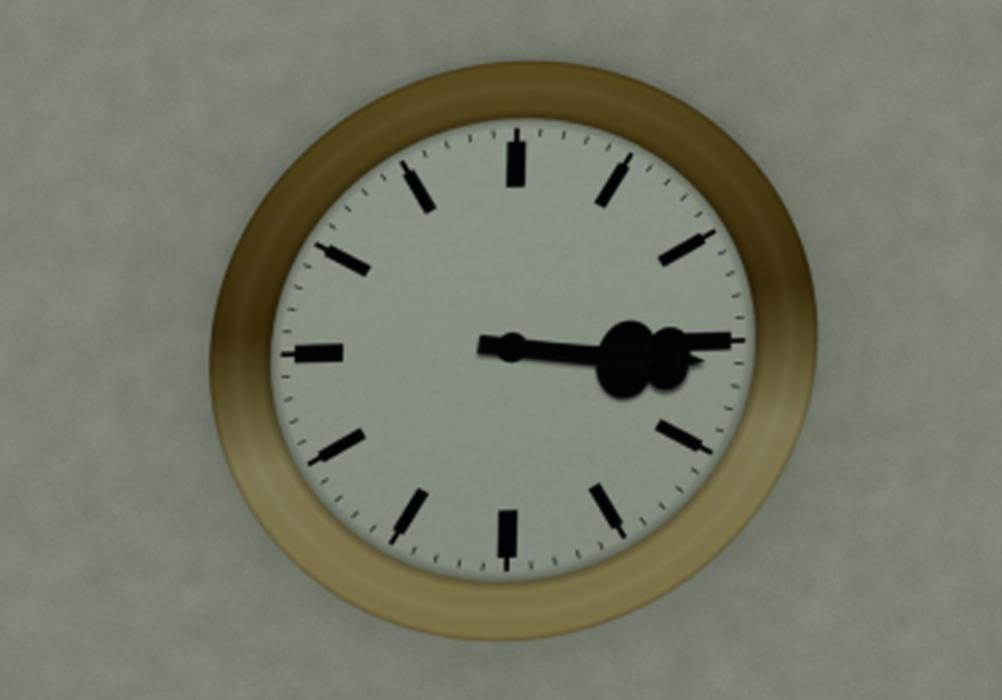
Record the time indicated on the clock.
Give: 3:16
